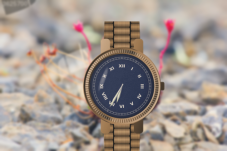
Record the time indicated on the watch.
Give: 6:35
